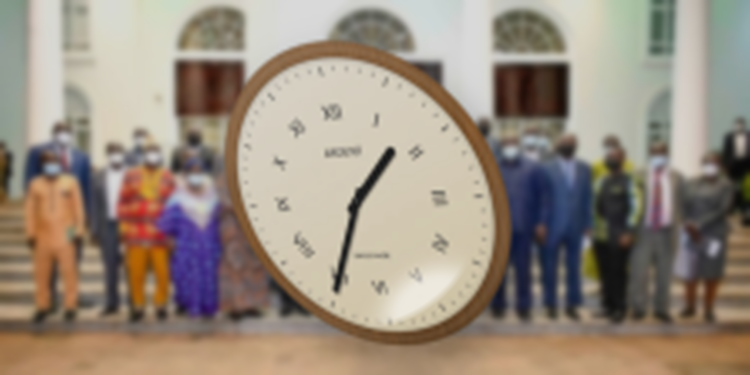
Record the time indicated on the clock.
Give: 1:35
